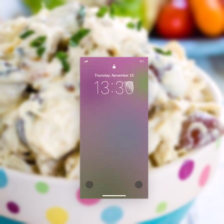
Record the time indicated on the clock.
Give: 13:30
